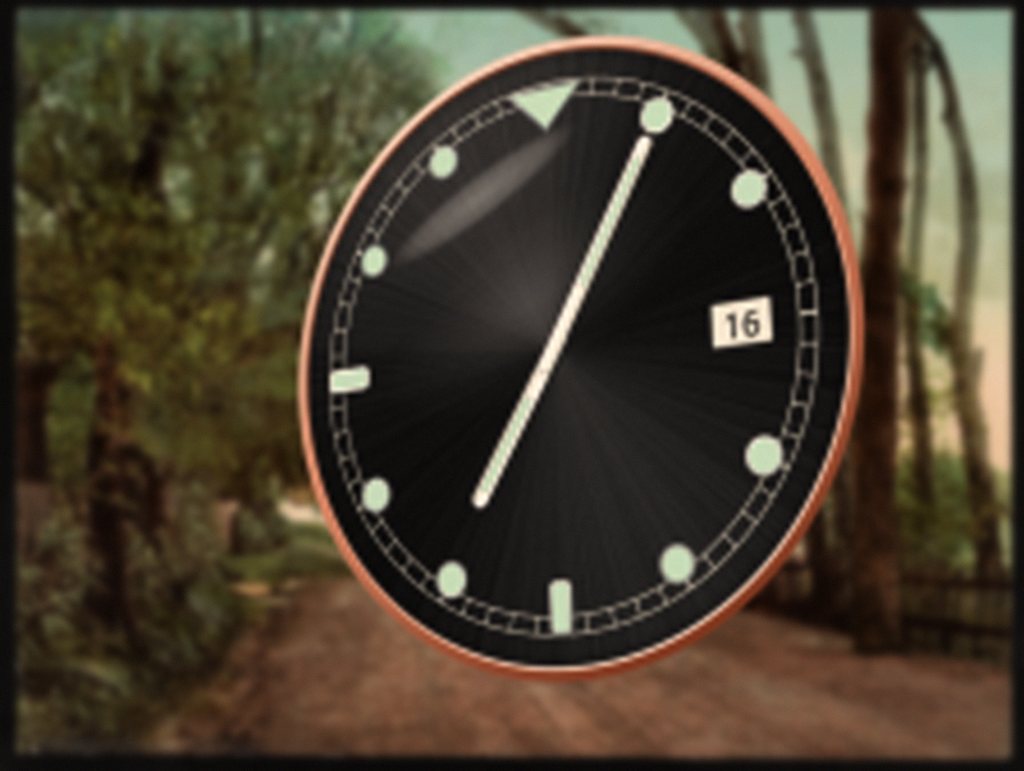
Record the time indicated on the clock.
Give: 7:05
